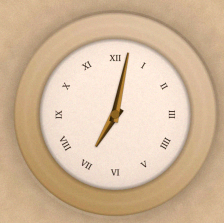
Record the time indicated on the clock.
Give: 7:02
